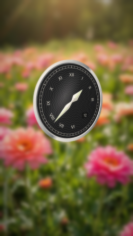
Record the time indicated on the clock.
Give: 1:38
